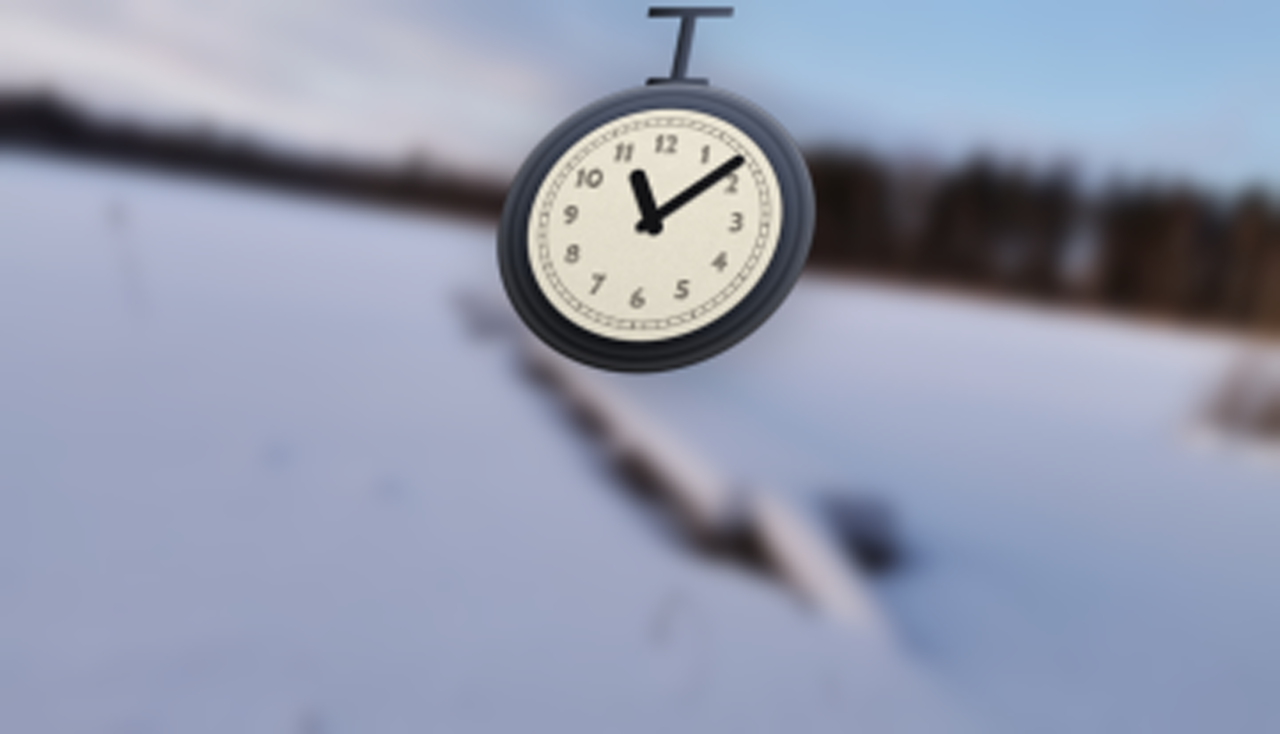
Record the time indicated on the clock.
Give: 11:08
